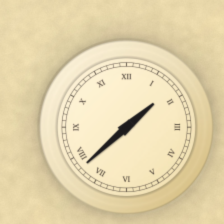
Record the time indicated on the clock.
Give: 1:38
